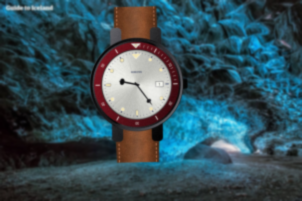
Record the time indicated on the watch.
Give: 9:24
